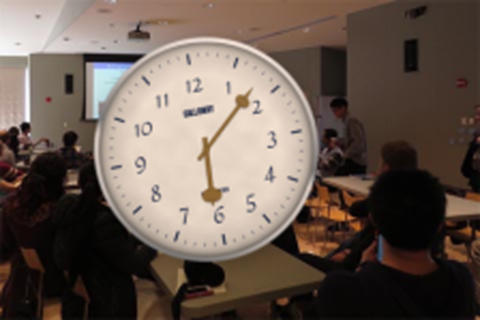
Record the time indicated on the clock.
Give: 6:08
